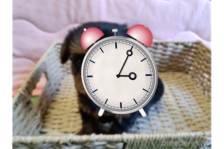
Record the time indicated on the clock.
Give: 3:05
